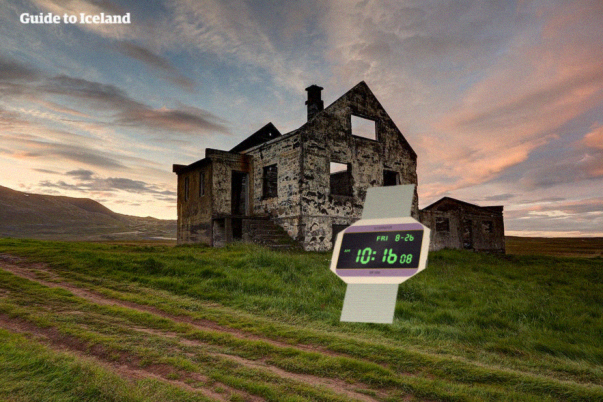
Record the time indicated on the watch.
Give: 10:16:08
